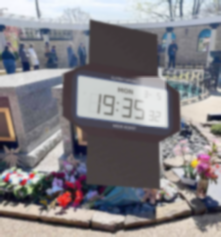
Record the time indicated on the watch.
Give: 19:35
